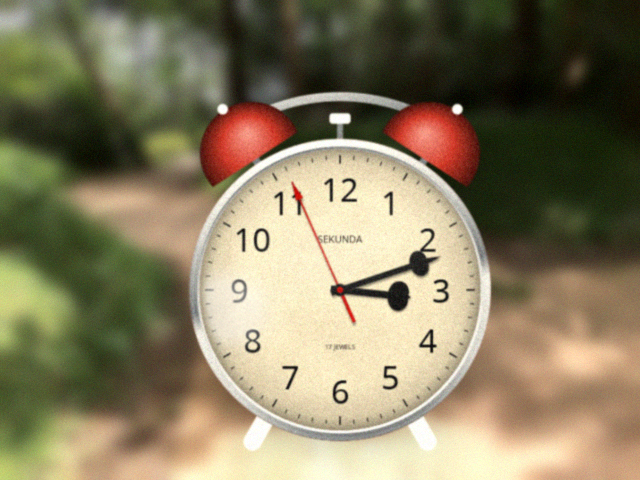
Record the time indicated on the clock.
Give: 3:11:56
